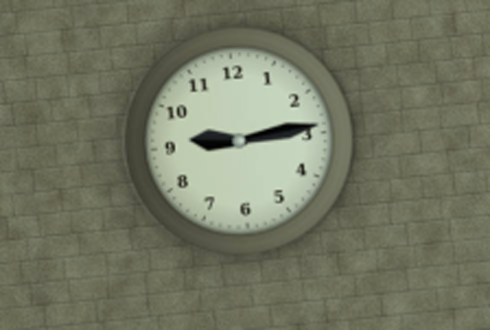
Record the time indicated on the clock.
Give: 9:14
